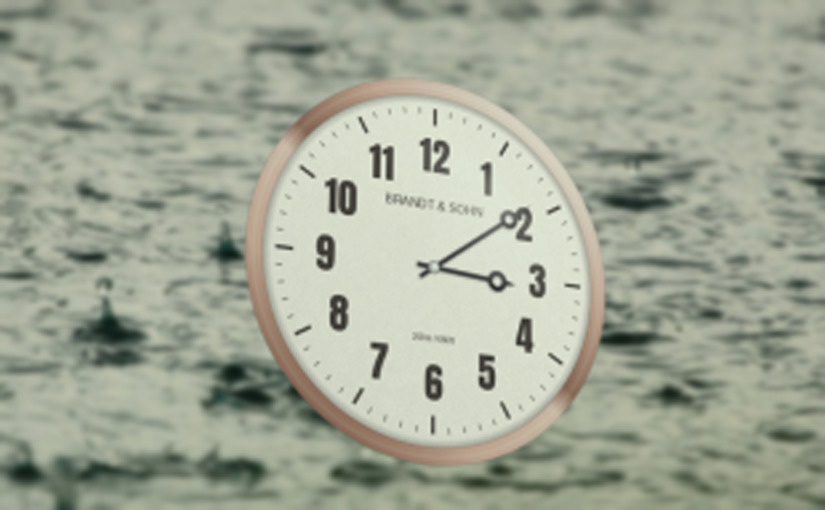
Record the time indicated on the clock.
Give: 3:09
